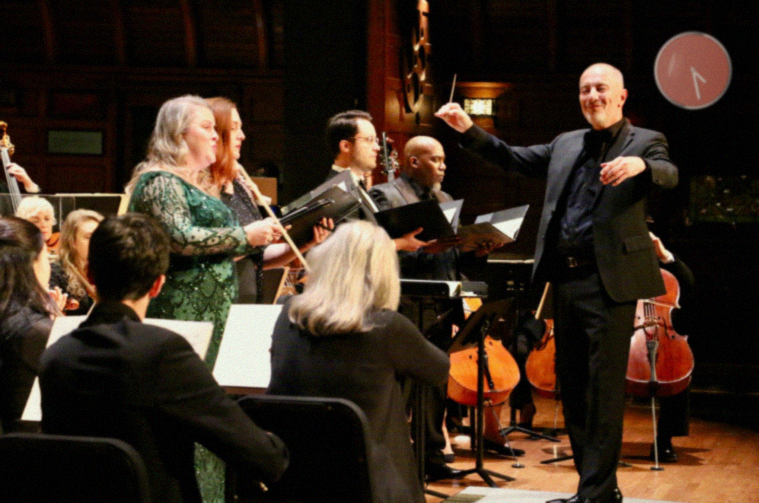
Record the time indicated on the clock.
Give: 4:28
